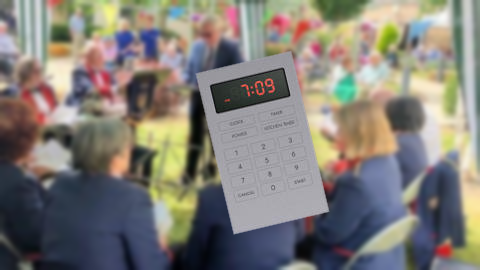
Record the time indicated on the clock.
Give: 7:09
